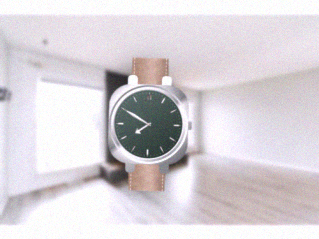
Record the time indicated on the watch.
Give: 7:50
